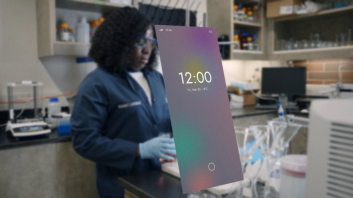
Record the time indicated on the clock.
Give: 12:00
